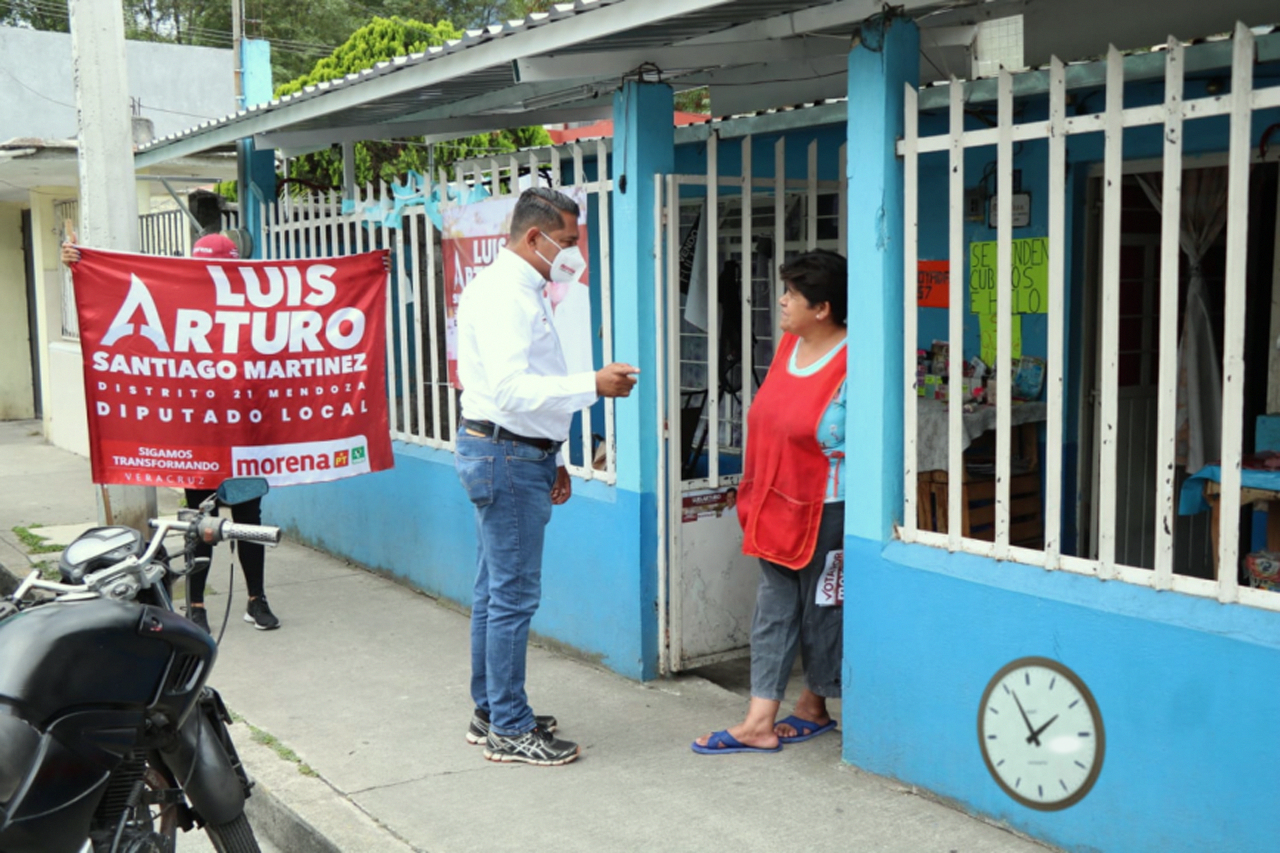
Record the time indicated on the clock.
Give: 1:56
